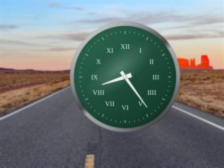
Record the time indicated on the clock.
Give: 8:24
